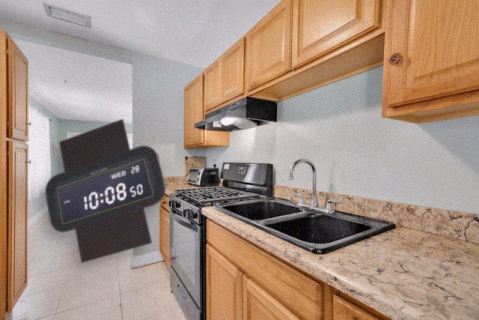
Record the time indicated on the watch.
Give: 10:08:50
